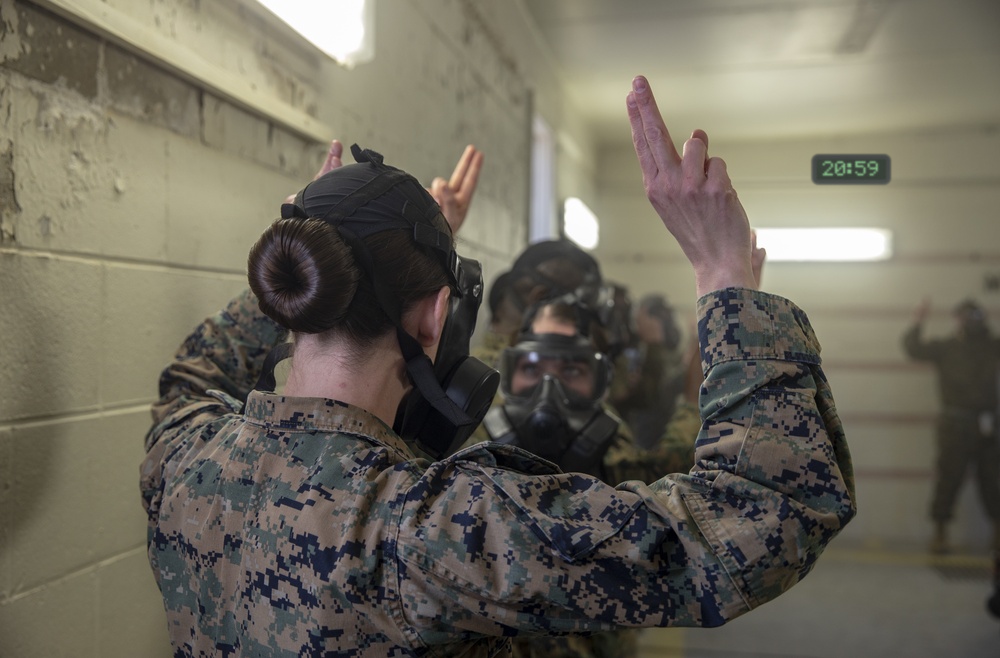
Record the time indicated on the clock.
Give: 20:59
